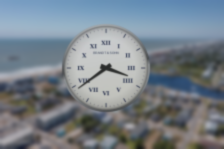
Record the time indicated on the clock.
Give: 3:39
